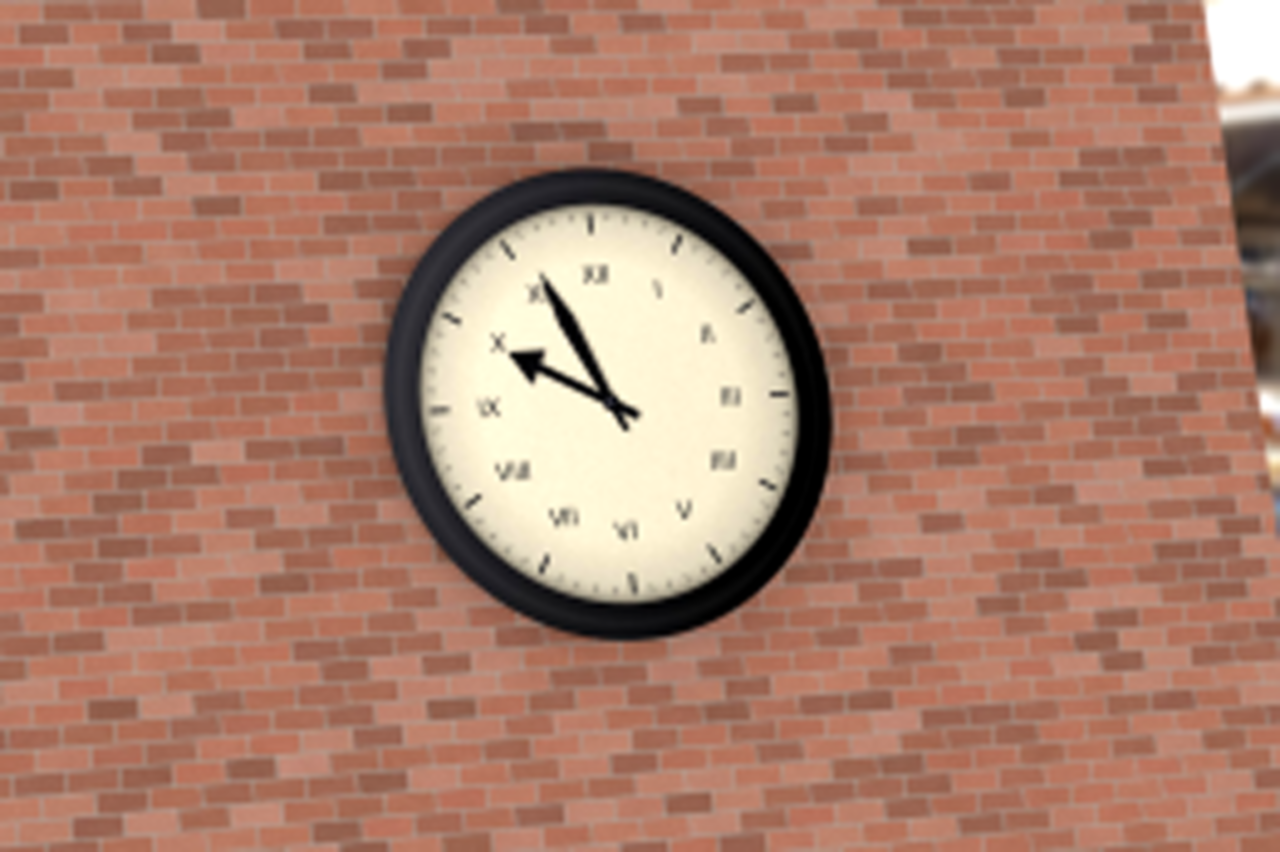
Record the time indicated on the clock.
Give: 9:56
